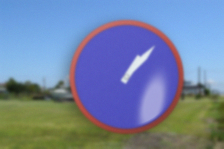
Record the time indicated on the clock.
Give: 1:07
